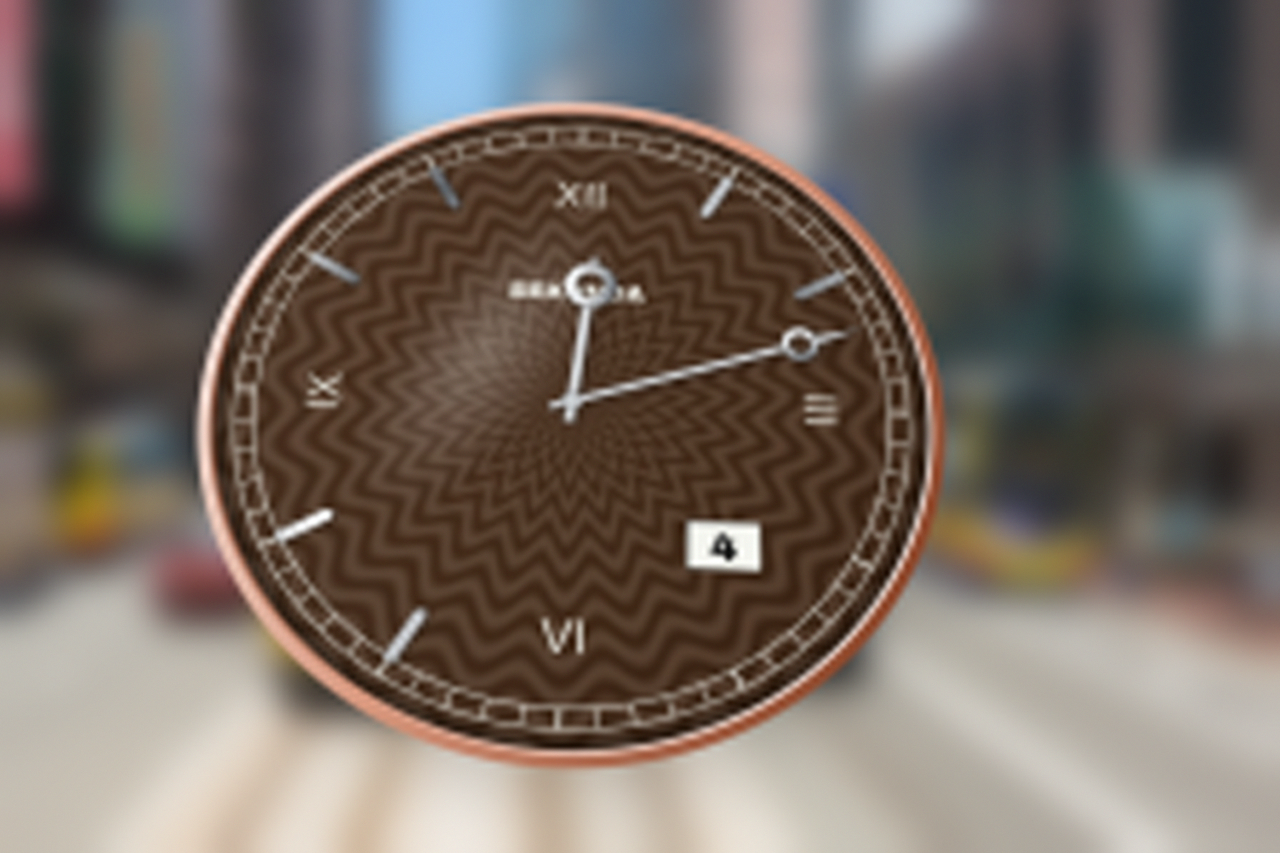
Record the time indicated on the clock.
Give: 12:12
